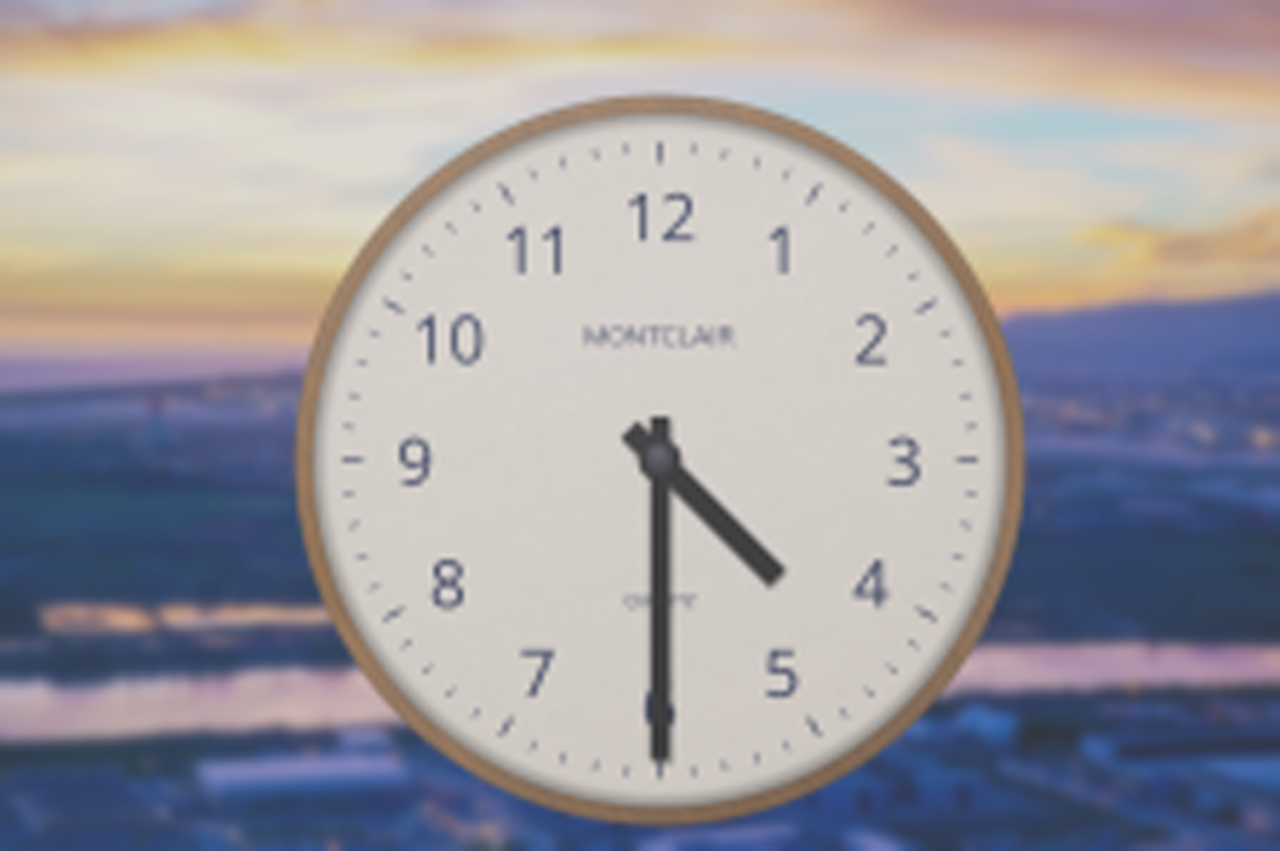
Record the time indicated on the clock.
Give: 4:30
